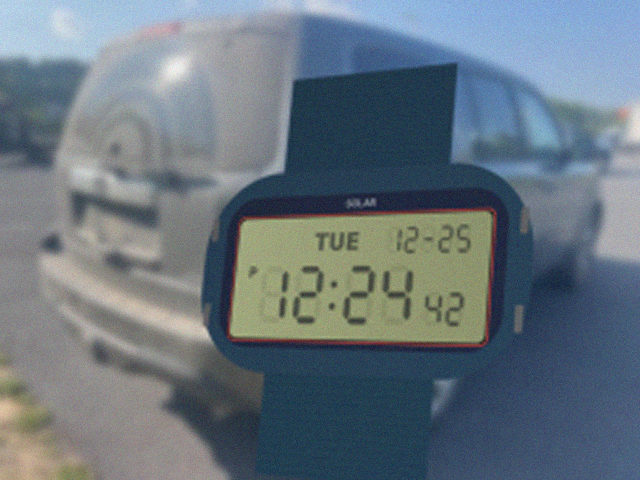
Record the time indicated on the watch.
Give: 12:24:42
